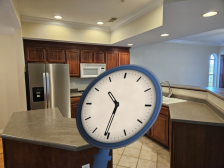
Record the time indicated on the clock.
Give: 10:31
